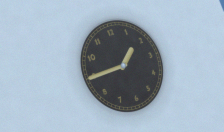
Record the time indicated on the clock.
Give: 1:45
